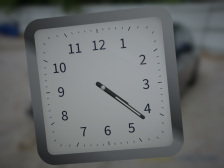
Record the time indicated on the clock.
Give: 4:22
